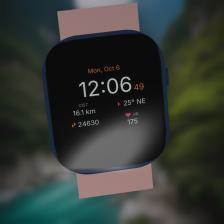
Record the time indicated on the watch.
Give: 12:06:49
